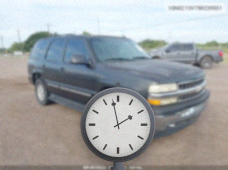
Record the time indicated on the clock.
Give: 1:58
